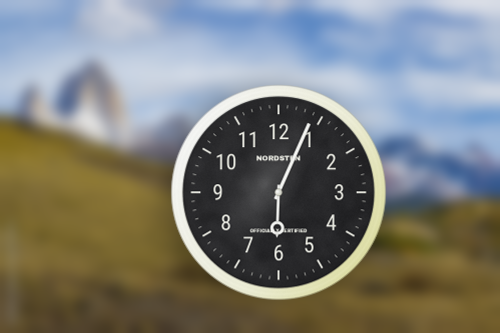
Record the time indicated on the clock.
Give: 6:04
